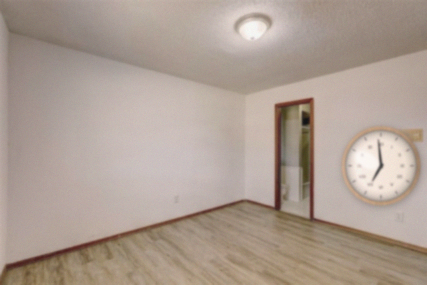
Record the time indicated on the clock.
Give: 6:59
